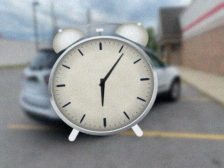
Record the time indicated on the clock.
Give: 6:06
